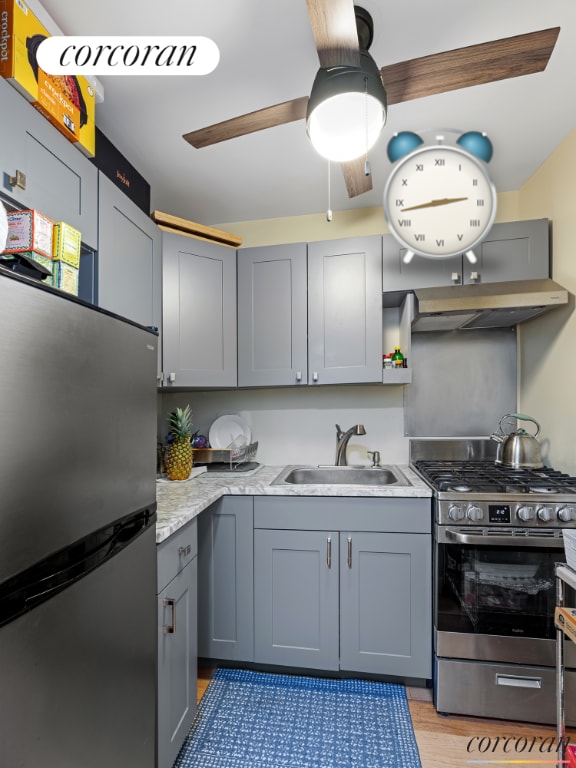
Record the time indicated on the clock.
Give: 2:43
